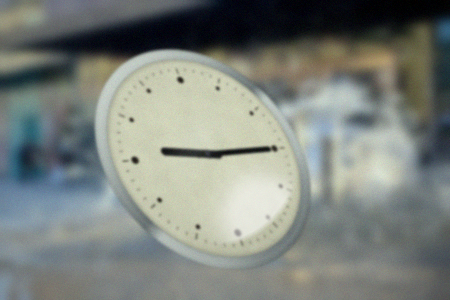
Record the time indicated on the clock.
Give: 9:15
